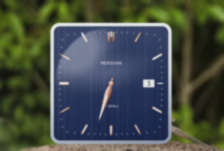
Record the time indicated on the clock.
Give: 6:33
